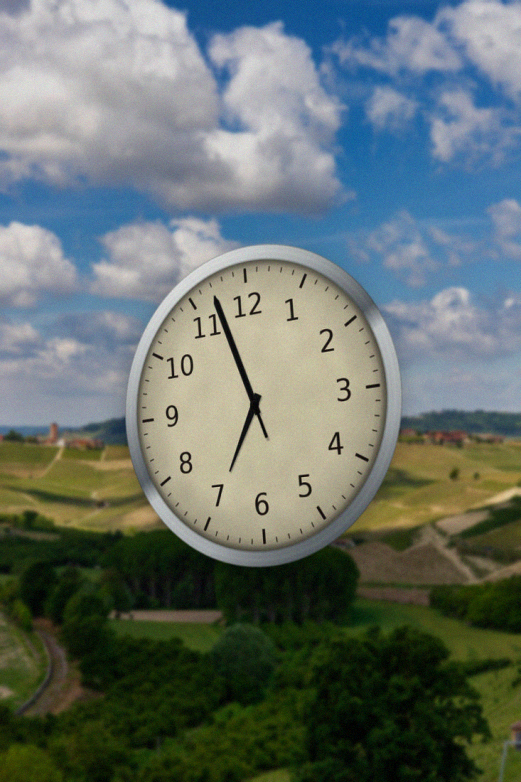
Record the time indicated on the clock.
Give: 6:56:57
